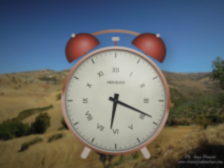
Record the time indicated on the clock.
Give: 6:19
